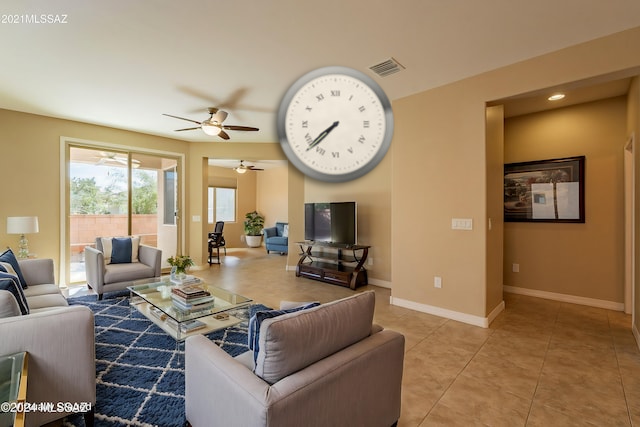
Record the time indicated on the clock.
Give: 7:38
